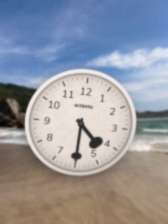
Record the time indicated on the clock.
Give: 4:30
